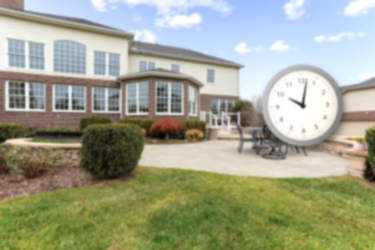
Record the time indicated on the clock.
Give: 10:02
